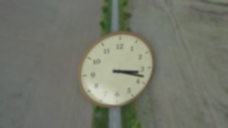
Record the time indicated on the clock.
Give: 3:18
